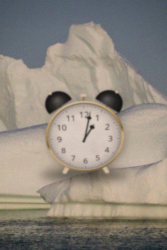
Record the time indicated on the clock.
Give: 1:02
